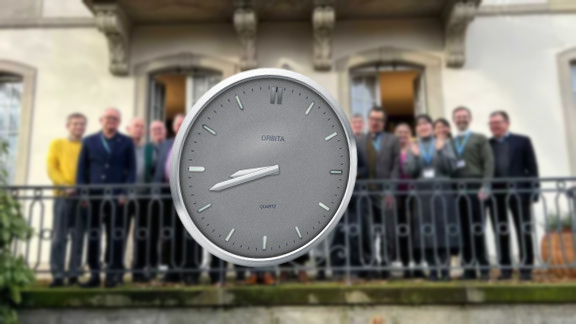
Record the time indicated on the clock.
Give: 8:42
